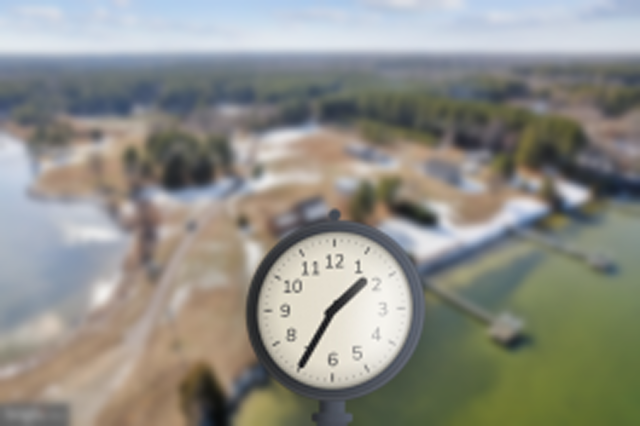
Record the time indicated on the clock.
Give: 1:35
